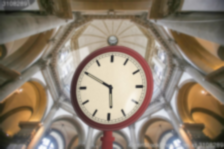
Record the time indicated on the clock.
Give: 5:50
